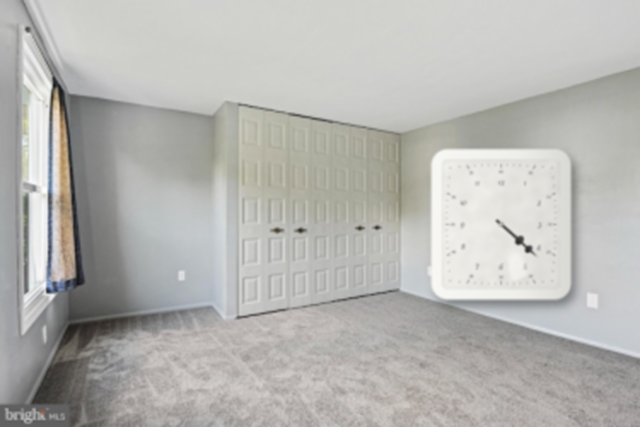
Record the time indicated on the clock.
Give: 4:22
